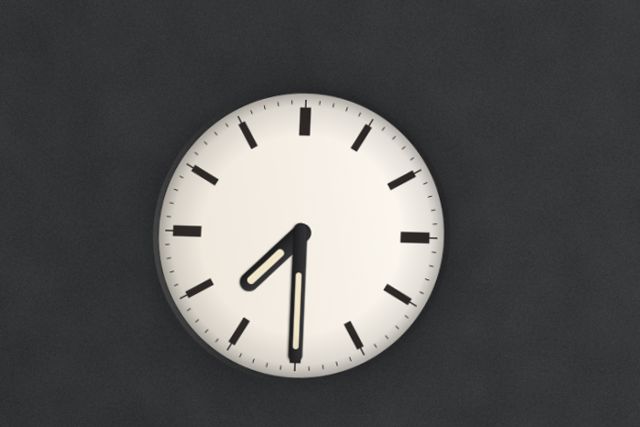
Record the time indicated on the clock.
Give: 7:30
